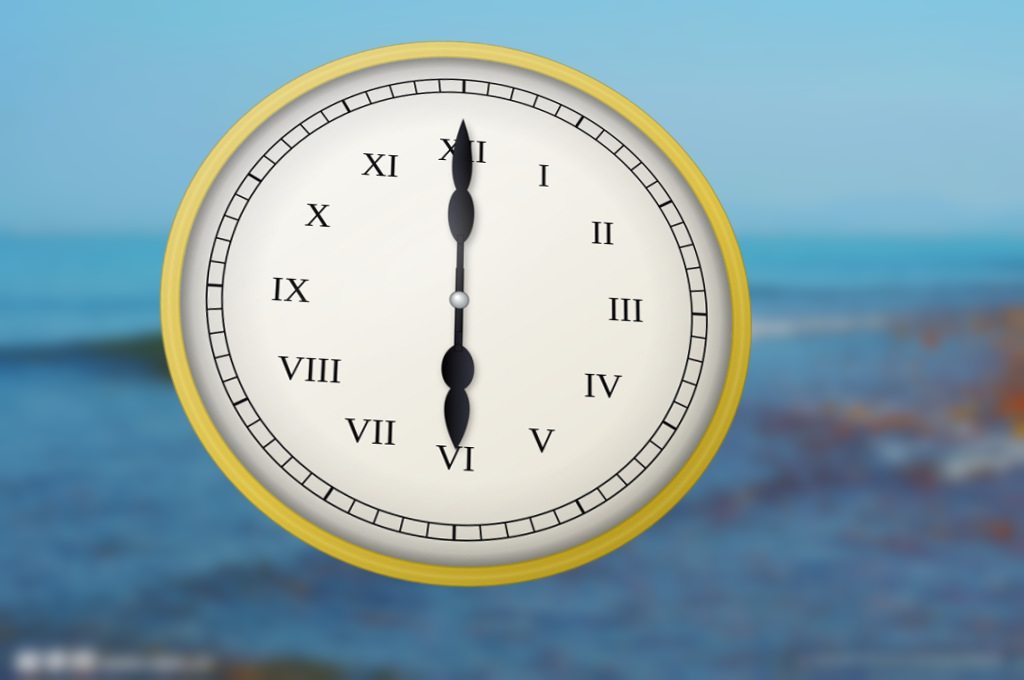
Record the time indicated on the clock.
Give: 6:00
